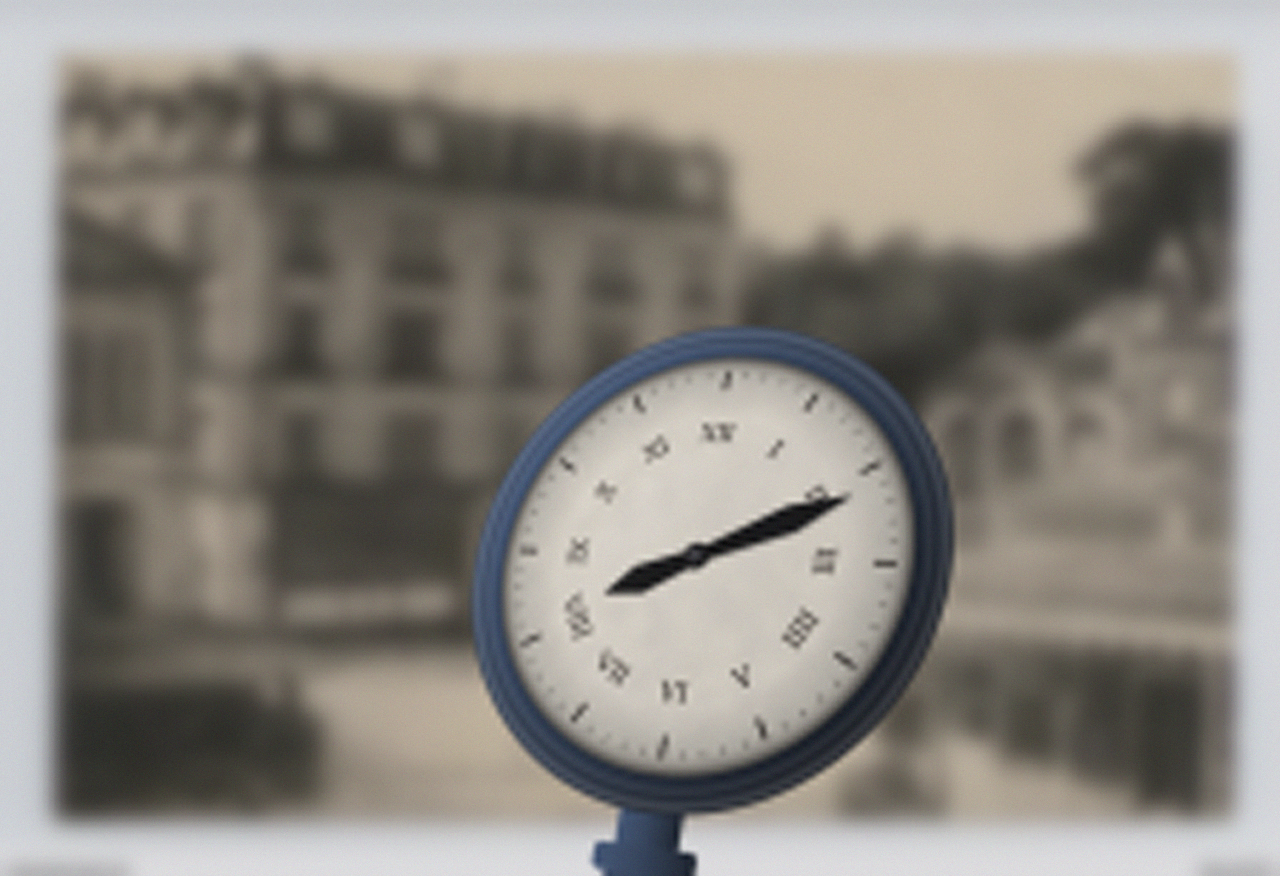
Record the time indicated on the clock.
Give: 8:11
